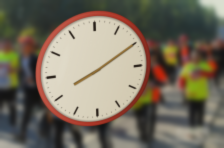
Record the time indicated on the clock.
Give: 8:10
